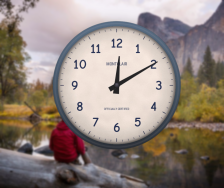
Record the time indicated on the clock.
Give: 12:10
